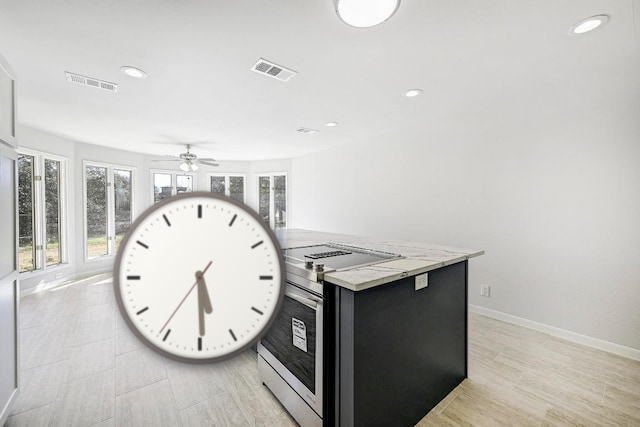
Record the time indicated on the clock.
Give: 5:29:36
